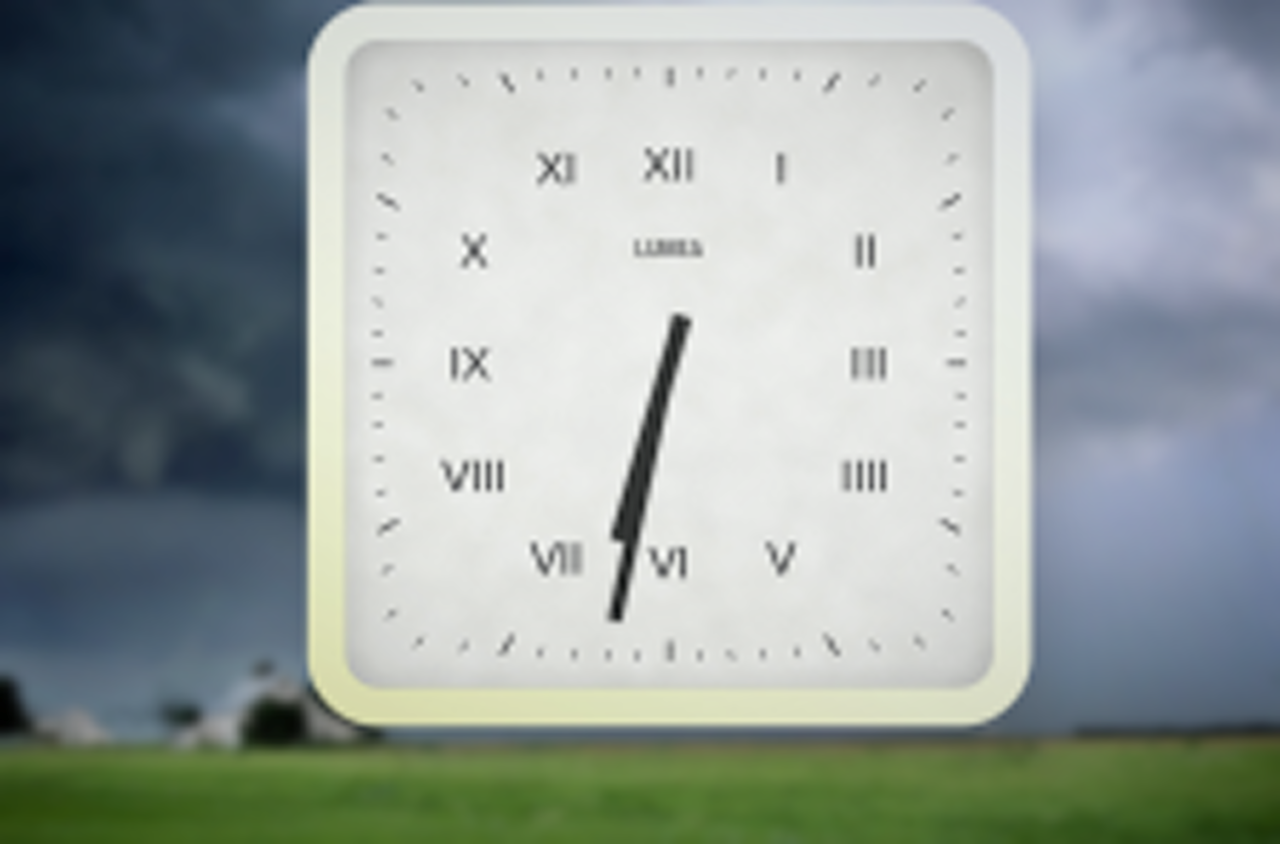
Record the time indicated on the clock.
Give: 6:32
